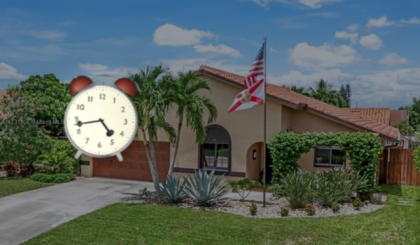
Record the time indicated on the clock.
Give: 4:43
